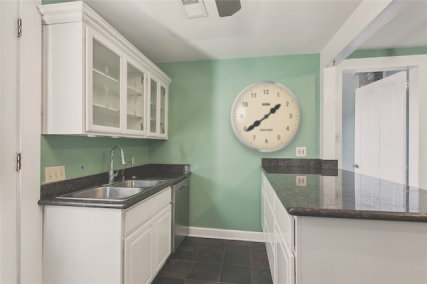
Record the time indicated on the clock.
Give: 1:39
